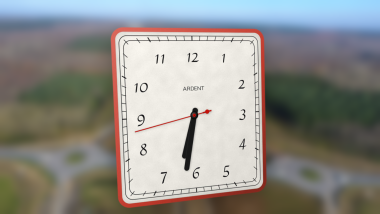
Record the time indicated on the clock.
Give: 6:31:43
